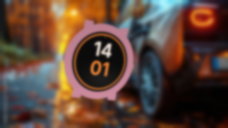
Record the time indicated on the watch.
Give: 14:01
